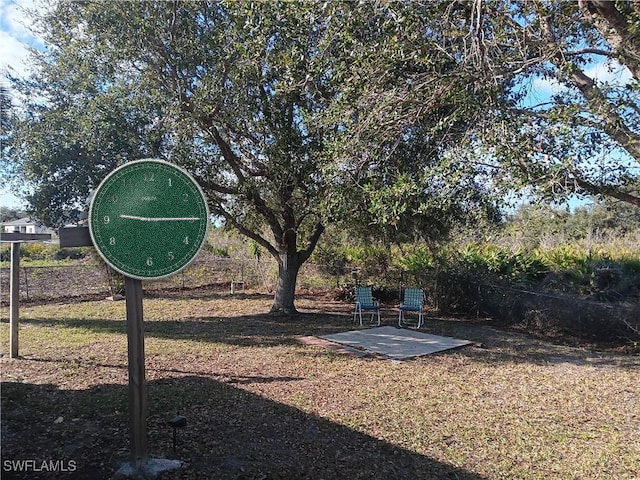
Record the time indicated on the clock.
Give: 9:15
